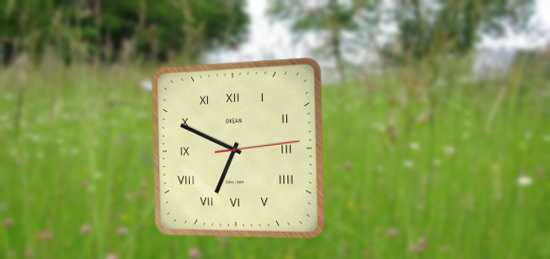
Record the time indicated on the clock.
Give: 6:49:14
